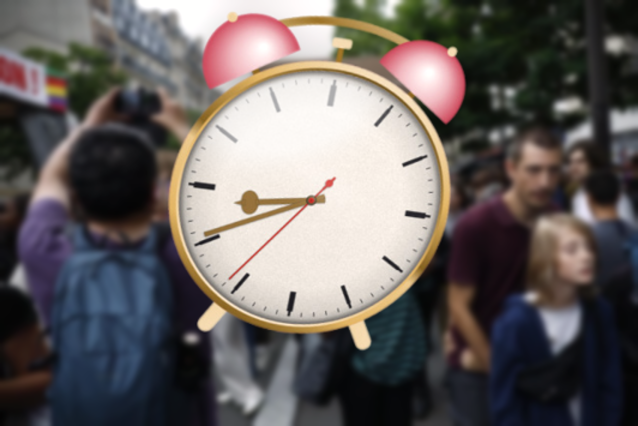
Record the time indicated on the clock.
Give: 8:40:36
